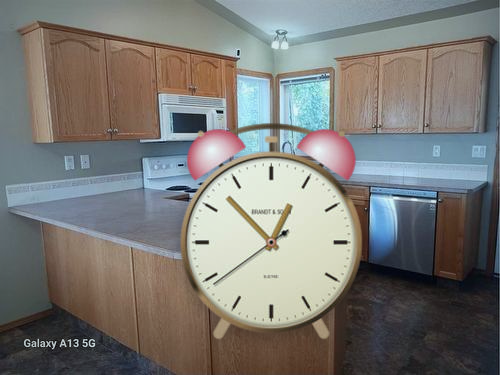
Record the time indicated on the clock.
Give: 12:52:39
